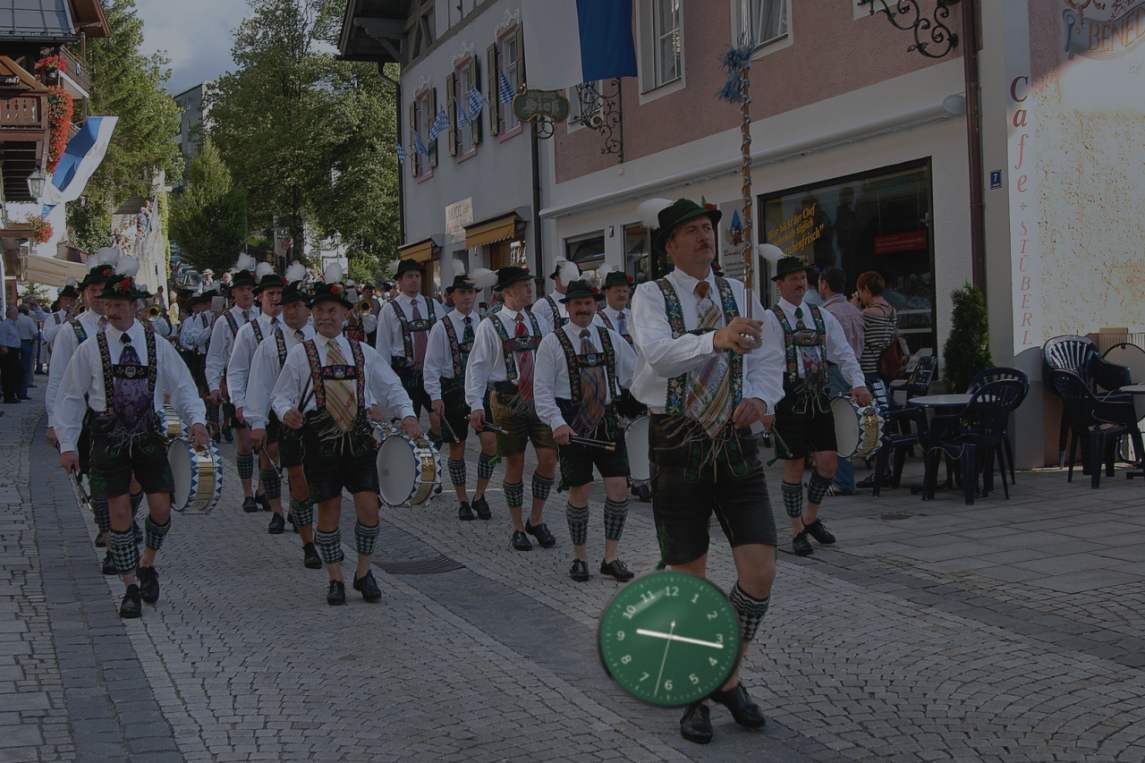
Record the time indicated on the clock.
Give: 9:16:32
